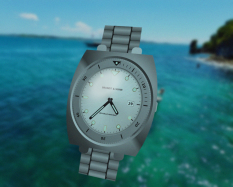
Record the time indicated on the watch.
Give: 4:37
